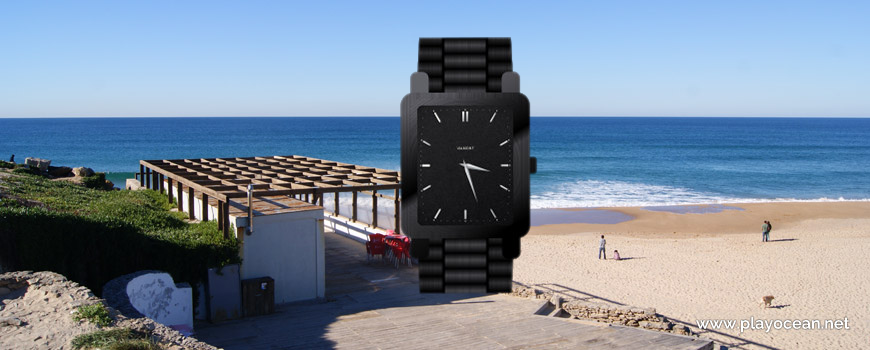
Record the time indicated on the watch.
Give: 3:27
